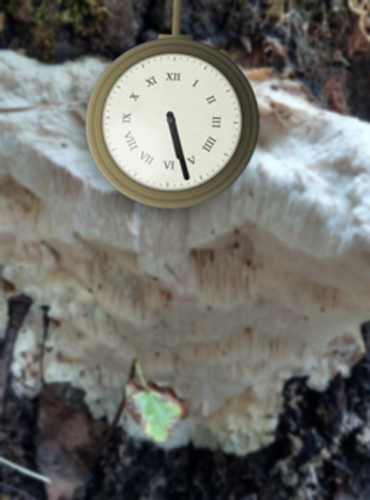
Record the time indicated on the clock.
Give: 5:27
